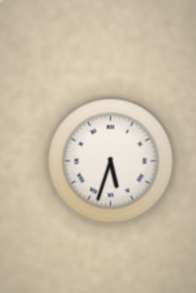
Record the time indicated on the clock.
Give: 5:33
